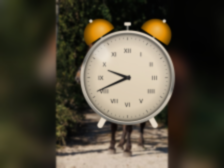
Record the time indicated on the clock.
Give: 9:41
